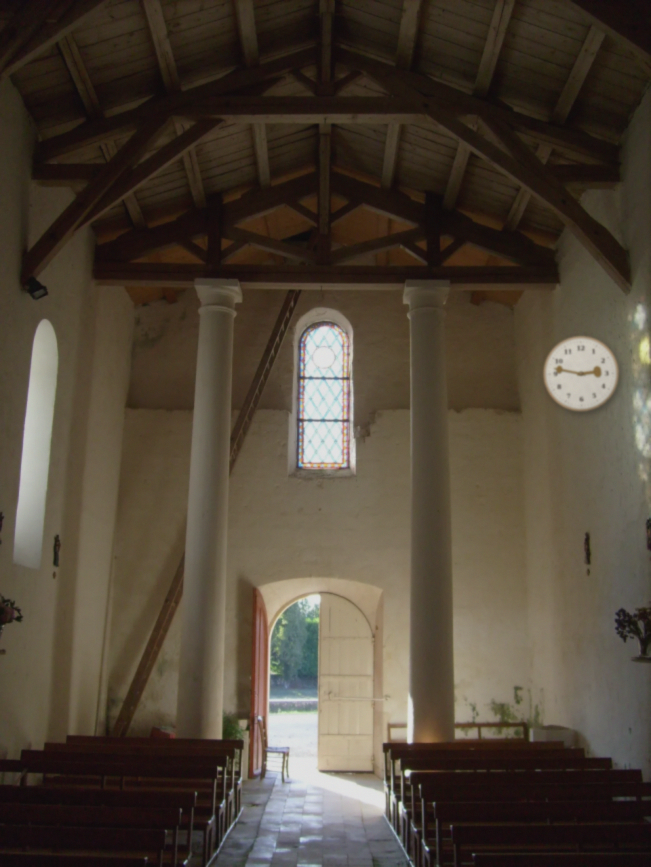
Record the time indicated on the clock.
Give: 2:47
